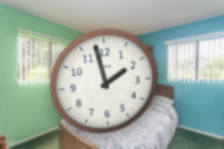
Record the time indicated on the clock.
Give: 1:58
